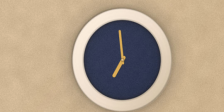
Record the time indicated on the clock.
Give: 6:59
